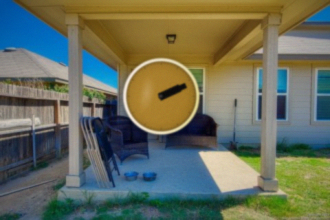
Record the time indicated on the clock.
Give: 2:11
